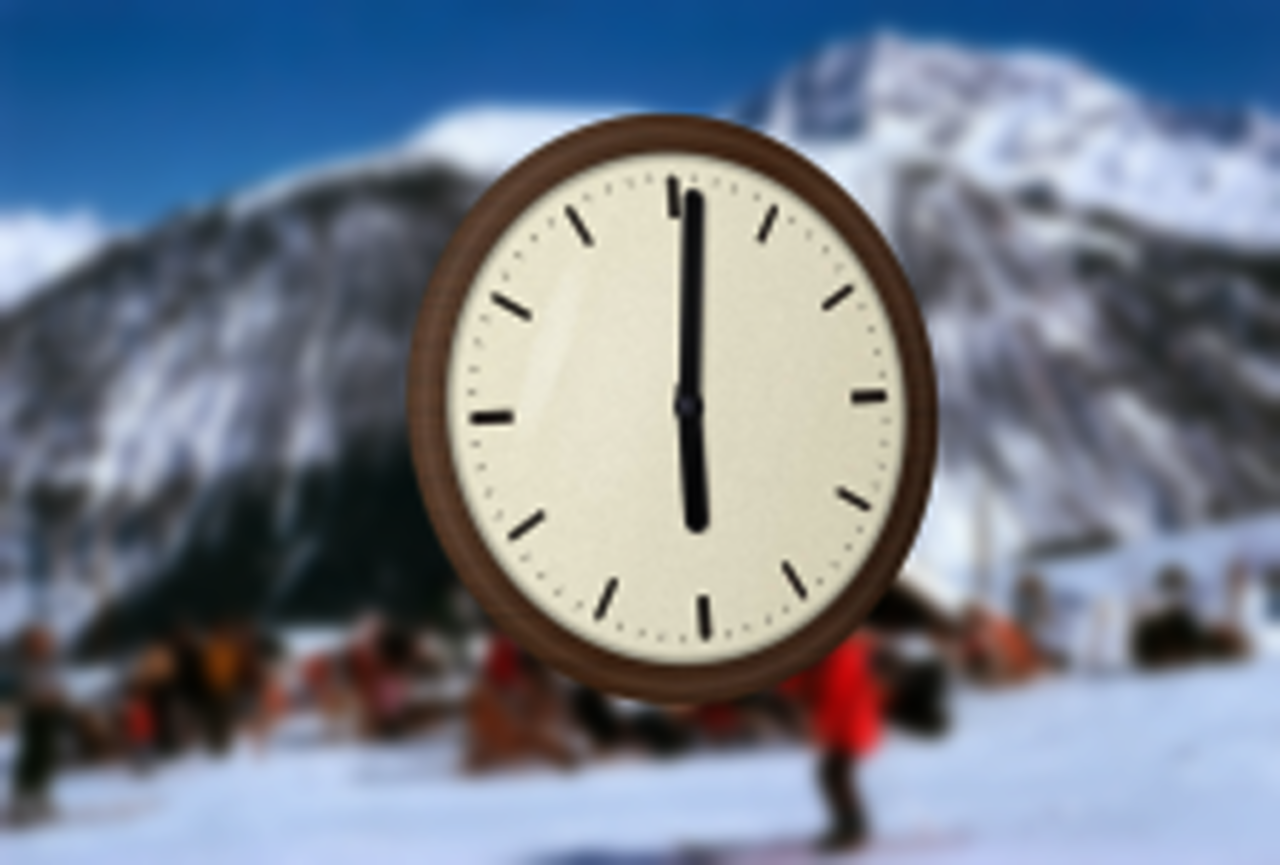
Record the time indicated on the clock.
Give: 6:01
